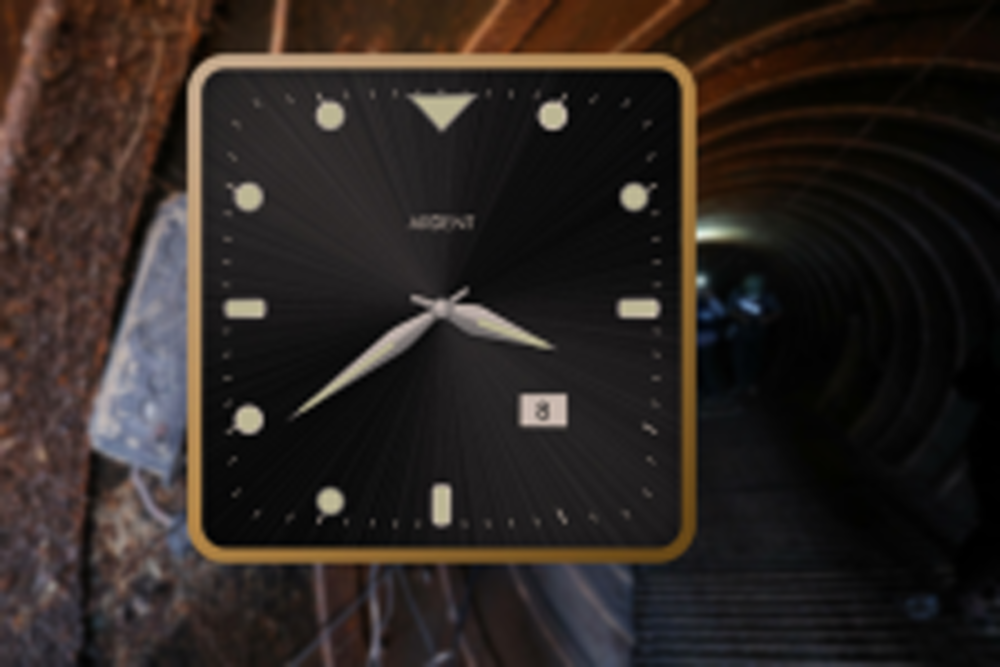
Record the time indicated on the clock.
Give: 3:39
